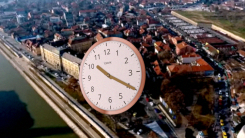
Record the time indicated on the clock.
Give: 10:20
